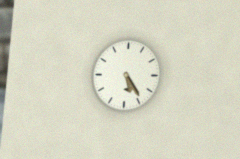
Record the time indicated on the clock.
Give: 5:24
